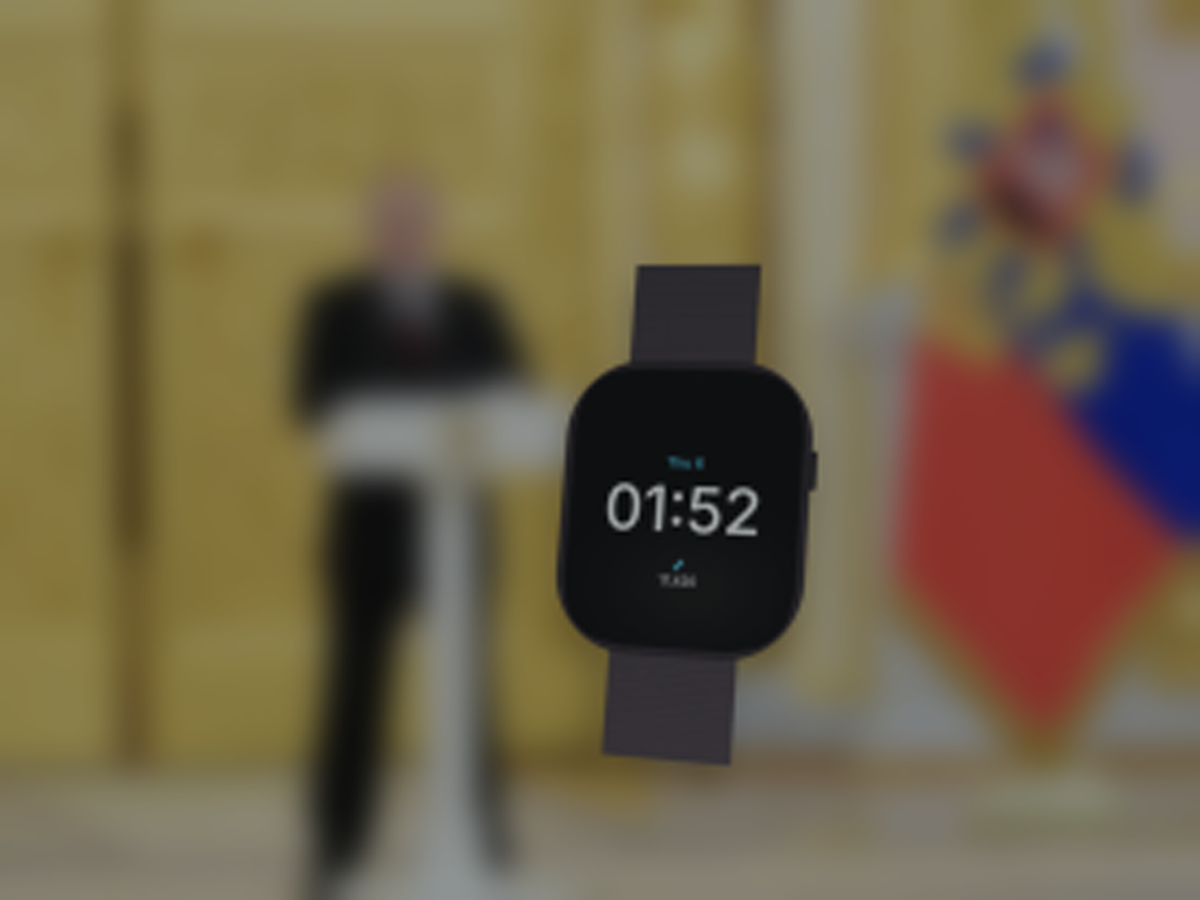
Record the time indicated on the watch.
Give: 1:52
